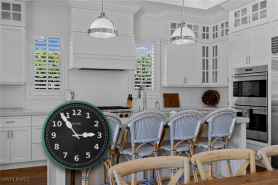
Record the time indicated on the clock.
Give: 2:54
